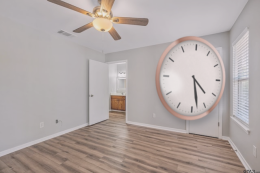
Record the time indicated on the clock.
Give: 4:28
